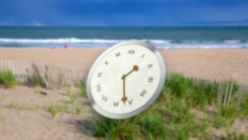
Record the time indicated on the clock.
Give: 1:27
